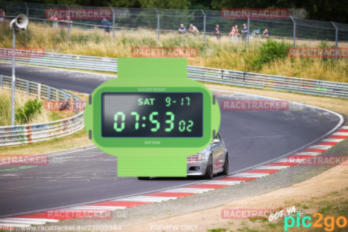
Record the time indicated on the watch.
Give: 7:53:02
